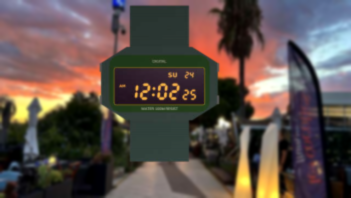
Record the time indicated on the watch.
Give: 12:02:25
